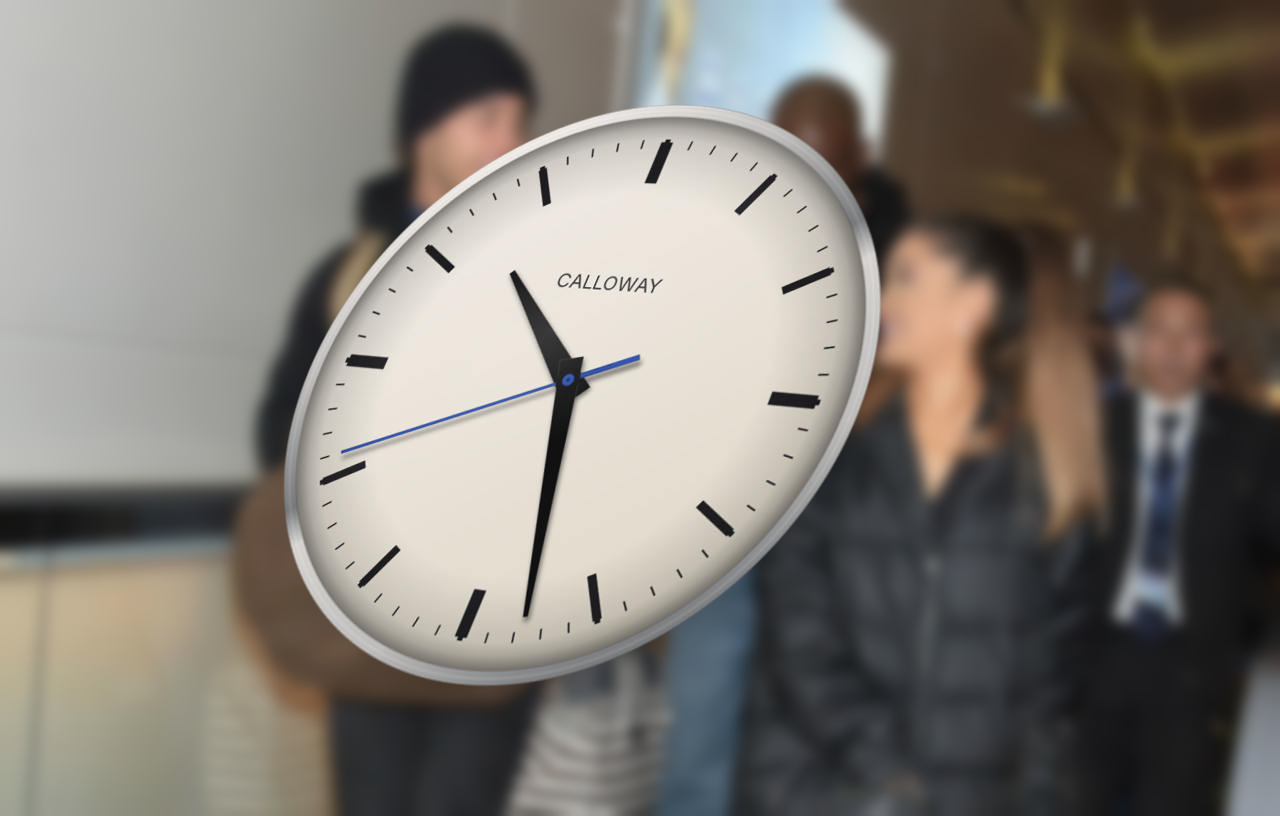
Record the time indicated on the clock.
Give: 10:27:41
